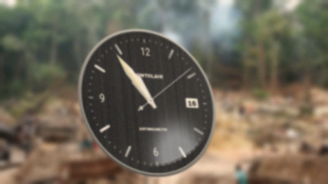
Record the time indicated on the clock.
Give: 10:54:09
